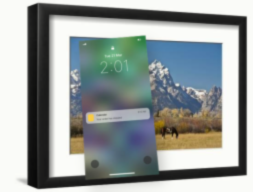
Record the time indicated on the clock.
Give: 2:01
